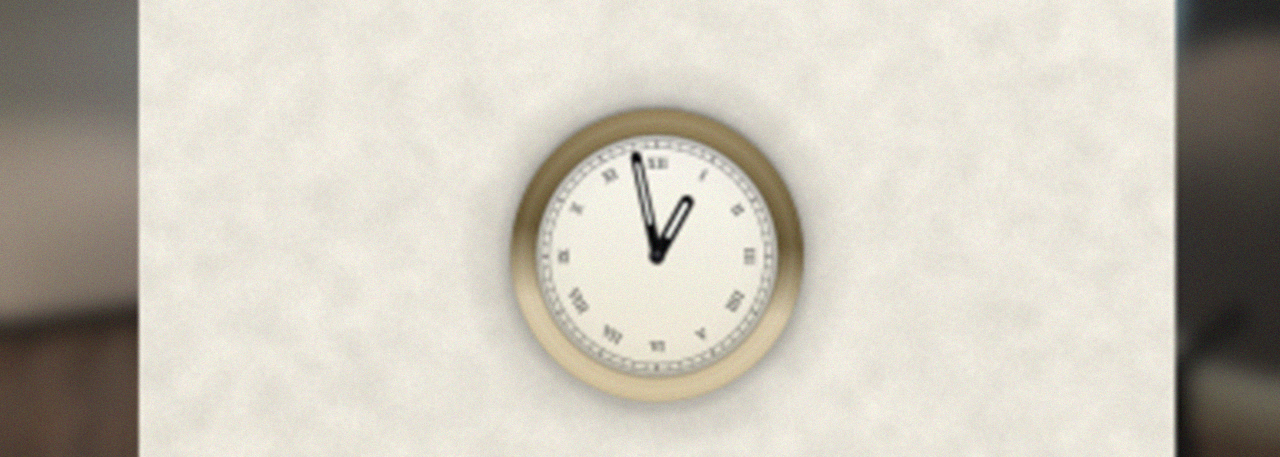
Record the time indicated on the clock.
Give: 12:58
